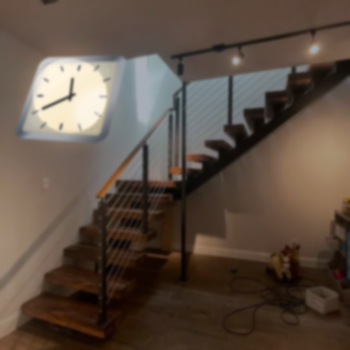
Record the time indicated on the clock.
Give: 11:40
